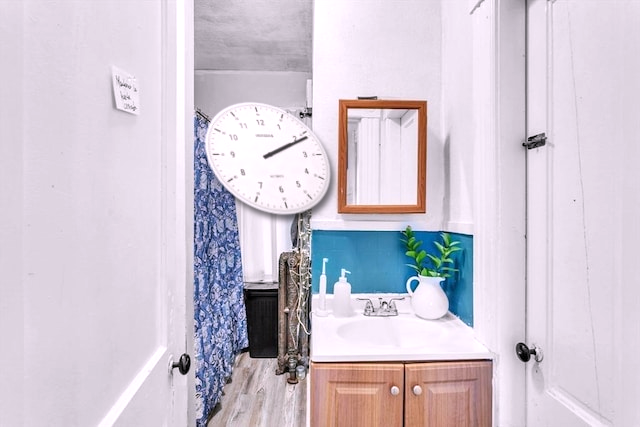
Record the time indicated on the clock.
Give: 2:11
